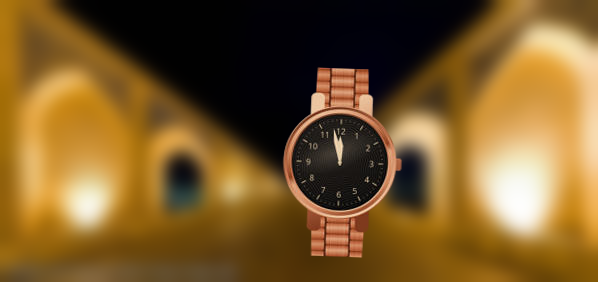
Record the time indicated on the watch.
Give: 11:58
